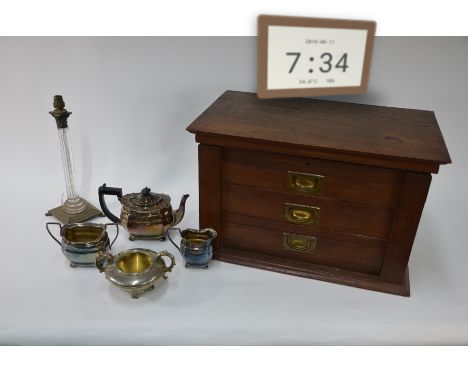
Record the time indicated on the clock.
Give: 7:34
